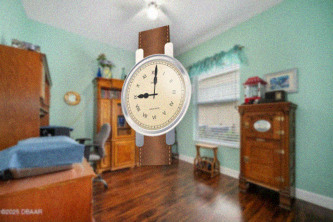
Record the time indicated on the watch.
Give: 9:01
